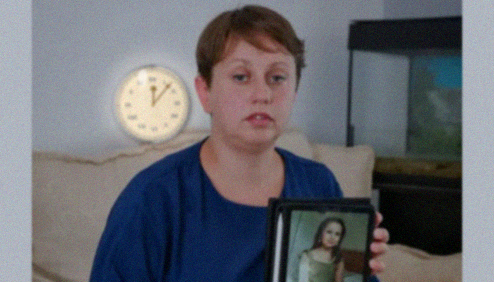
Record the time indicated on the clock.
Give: 12:07
